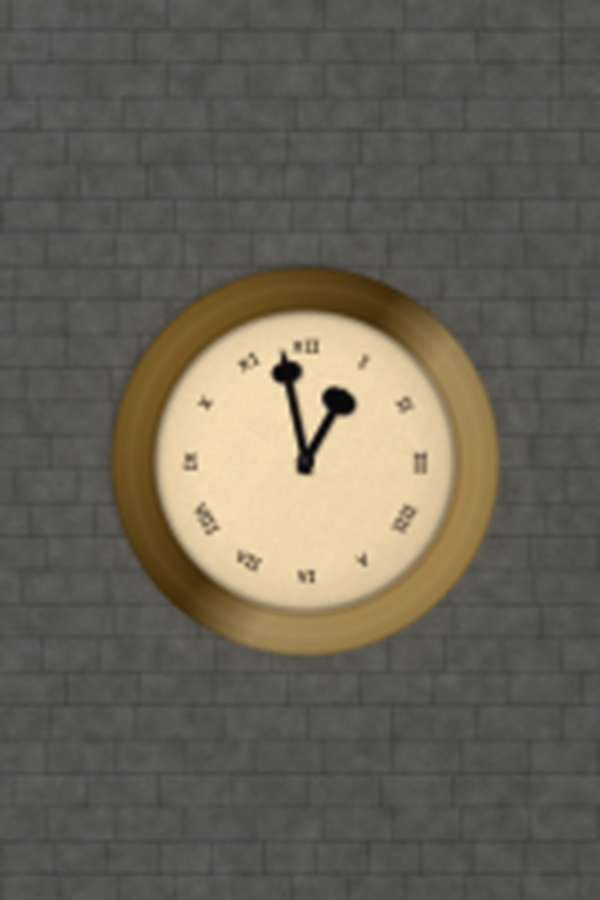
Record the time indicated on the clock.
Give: 12:58
